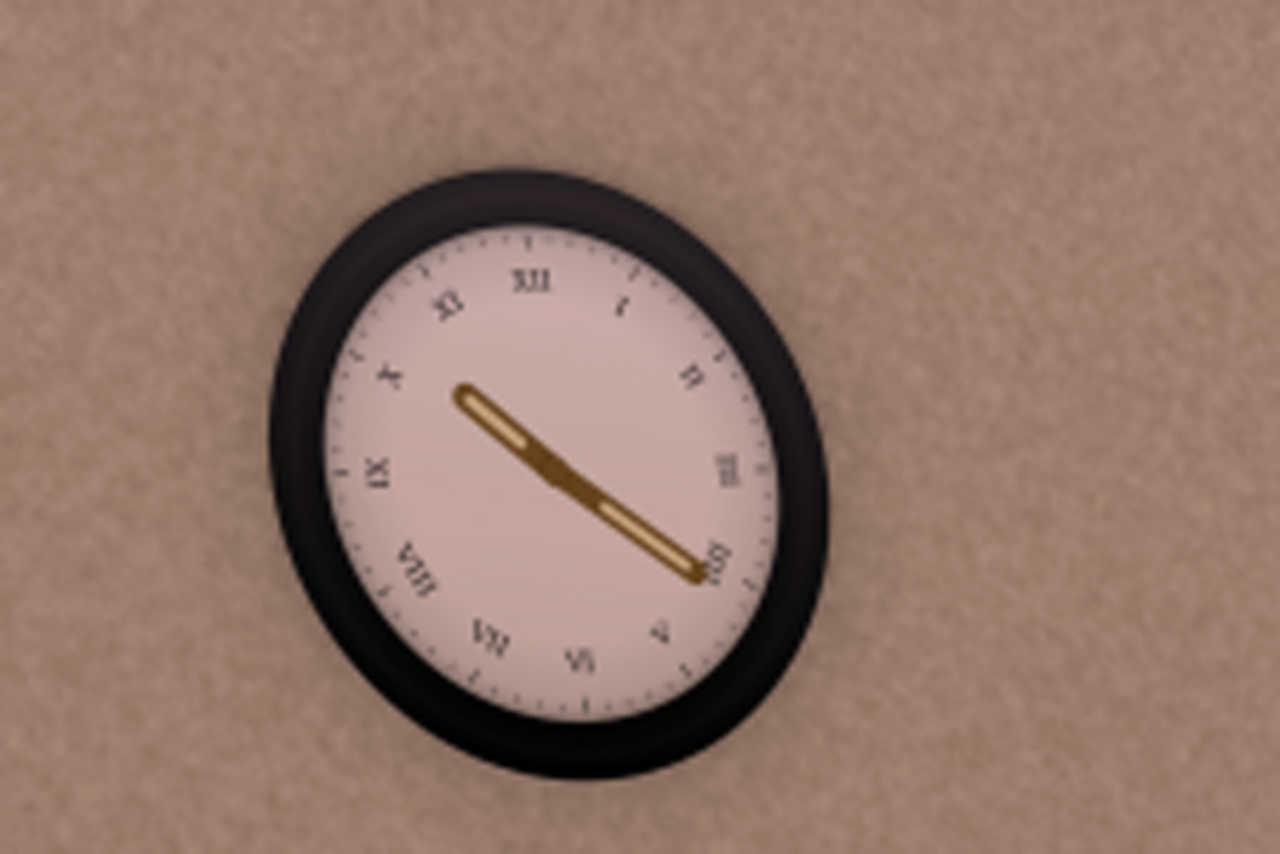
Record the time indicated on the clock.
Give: 10:21
